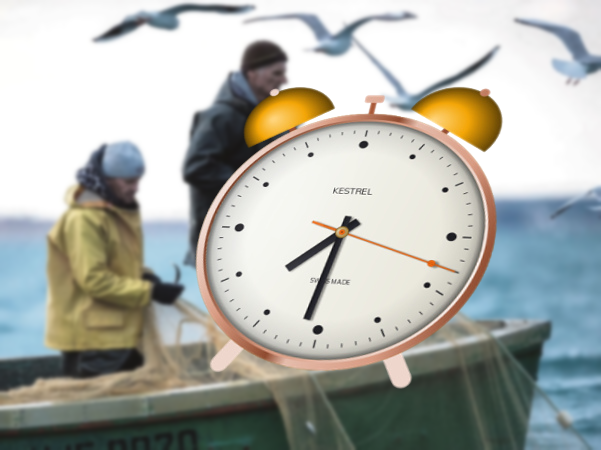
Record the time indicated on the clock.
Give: 7:31:18
